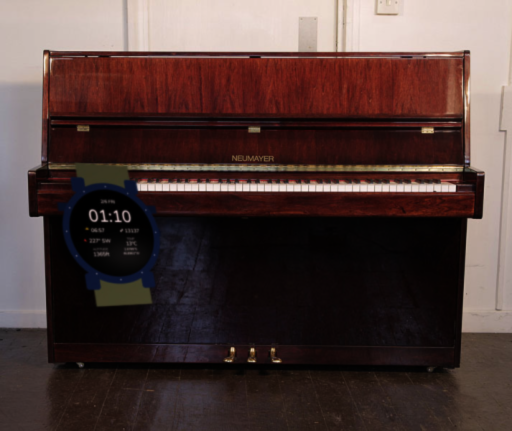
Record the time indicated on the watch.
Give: 1:10
